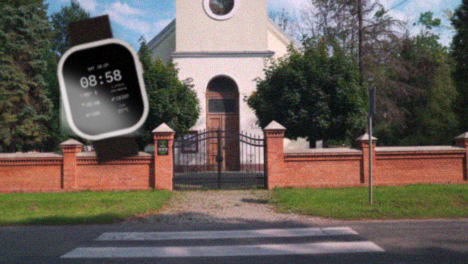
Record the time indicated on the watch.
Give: 8:58
